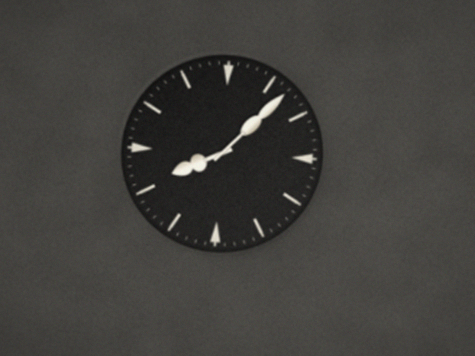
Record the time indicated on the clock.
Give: 8:07
